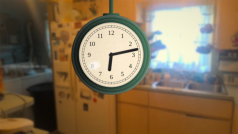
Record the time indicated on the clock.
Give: 6:13
